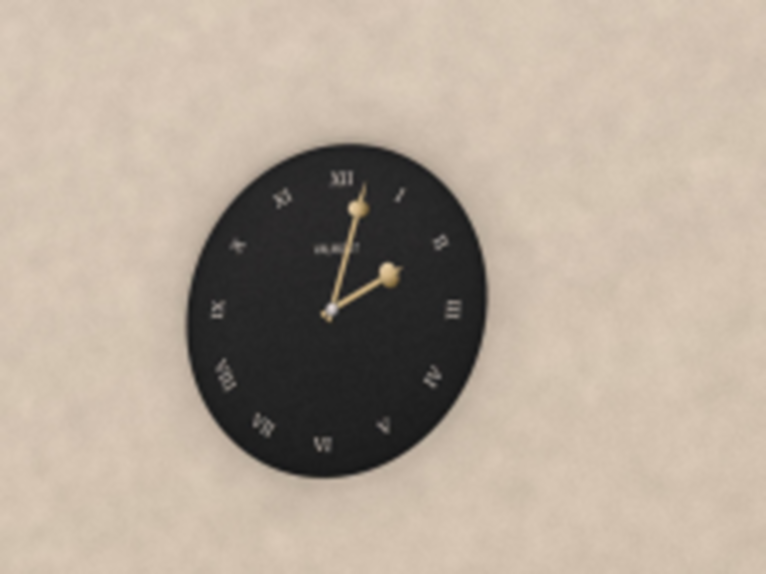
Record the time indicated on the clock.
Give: 2:02
